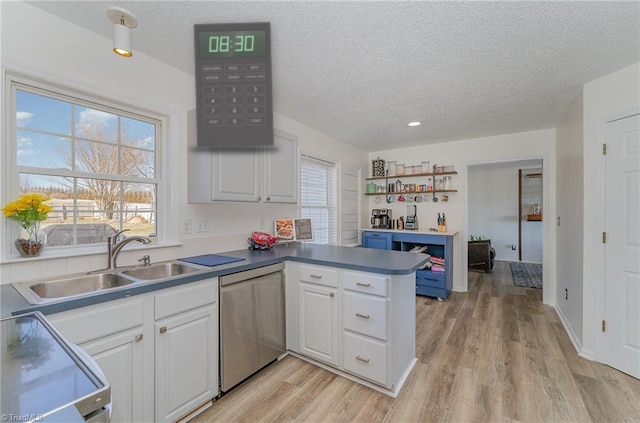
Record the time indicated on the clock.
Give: 8:30
